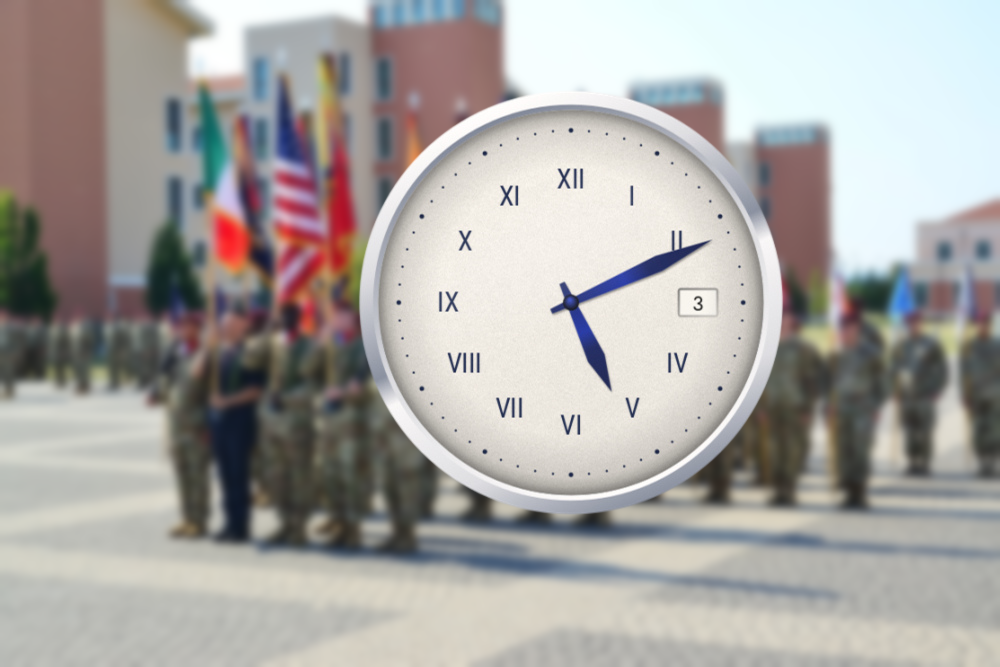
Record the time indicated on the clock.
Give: 5:11
